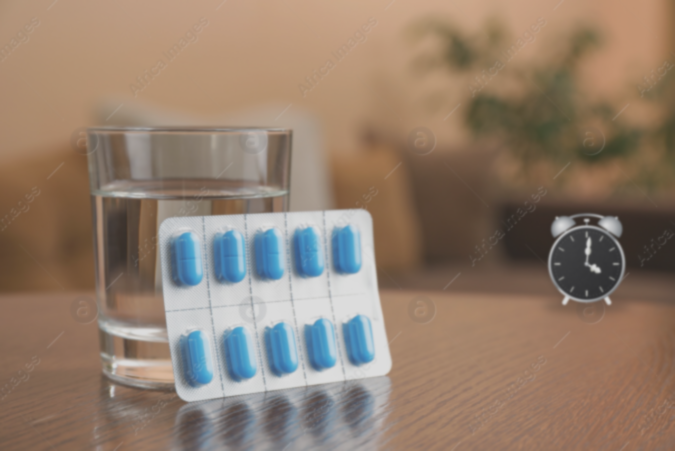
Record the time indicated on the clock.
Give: 4:01
